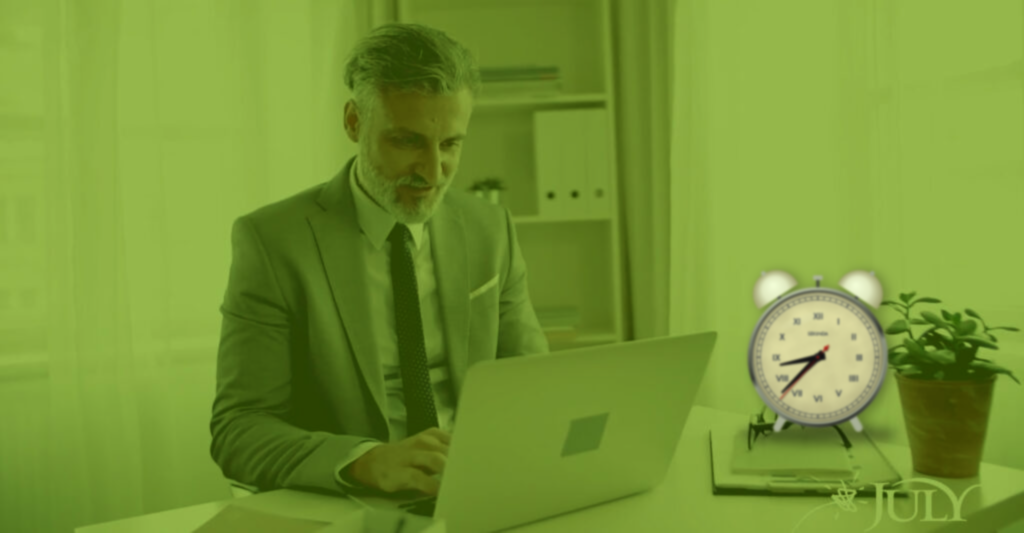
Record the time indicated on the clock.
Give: 8:37:37
